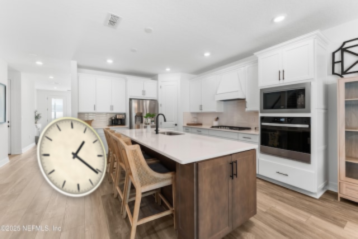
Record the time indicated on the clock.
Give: 1:21
